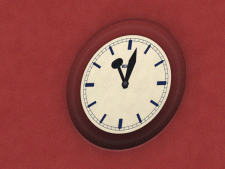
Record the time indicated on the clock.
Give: 11:02
